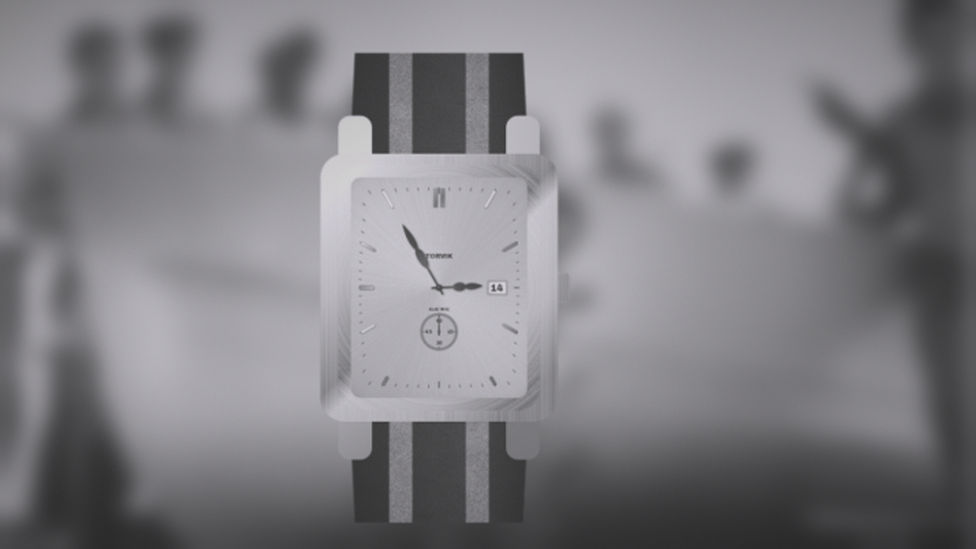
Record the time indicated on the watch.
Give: 2:55
